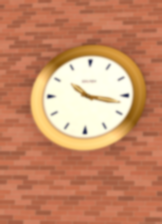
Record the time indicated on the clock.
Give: 10:17
